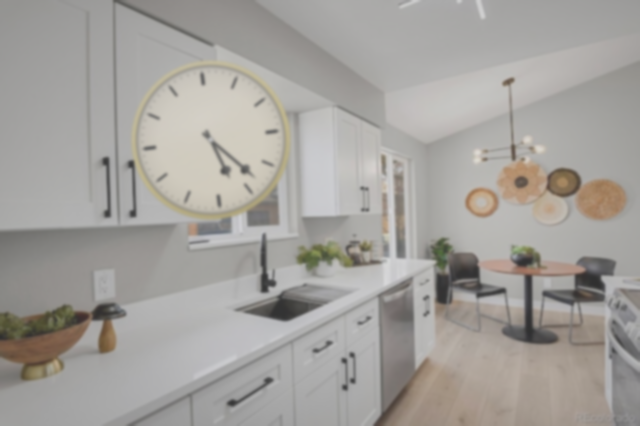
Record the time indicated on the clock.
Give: 5:23
